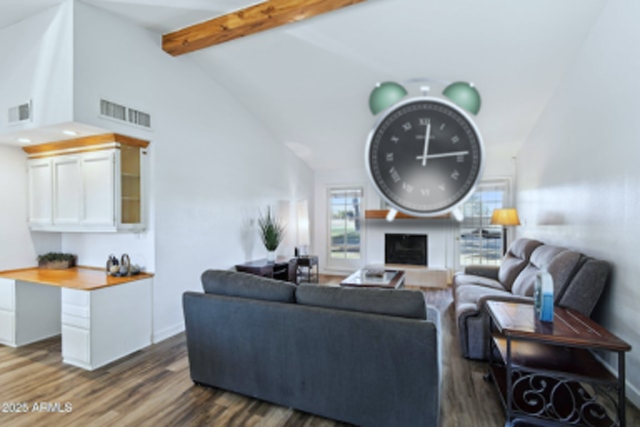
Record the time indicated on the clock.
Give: 12:14
